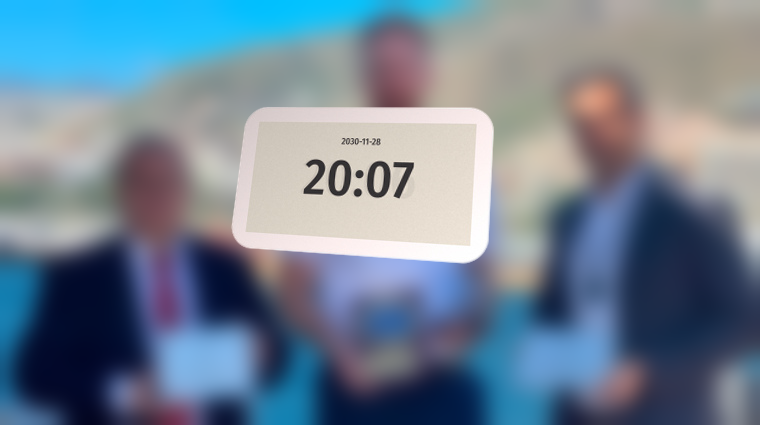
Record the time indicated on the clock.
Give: 20:07
